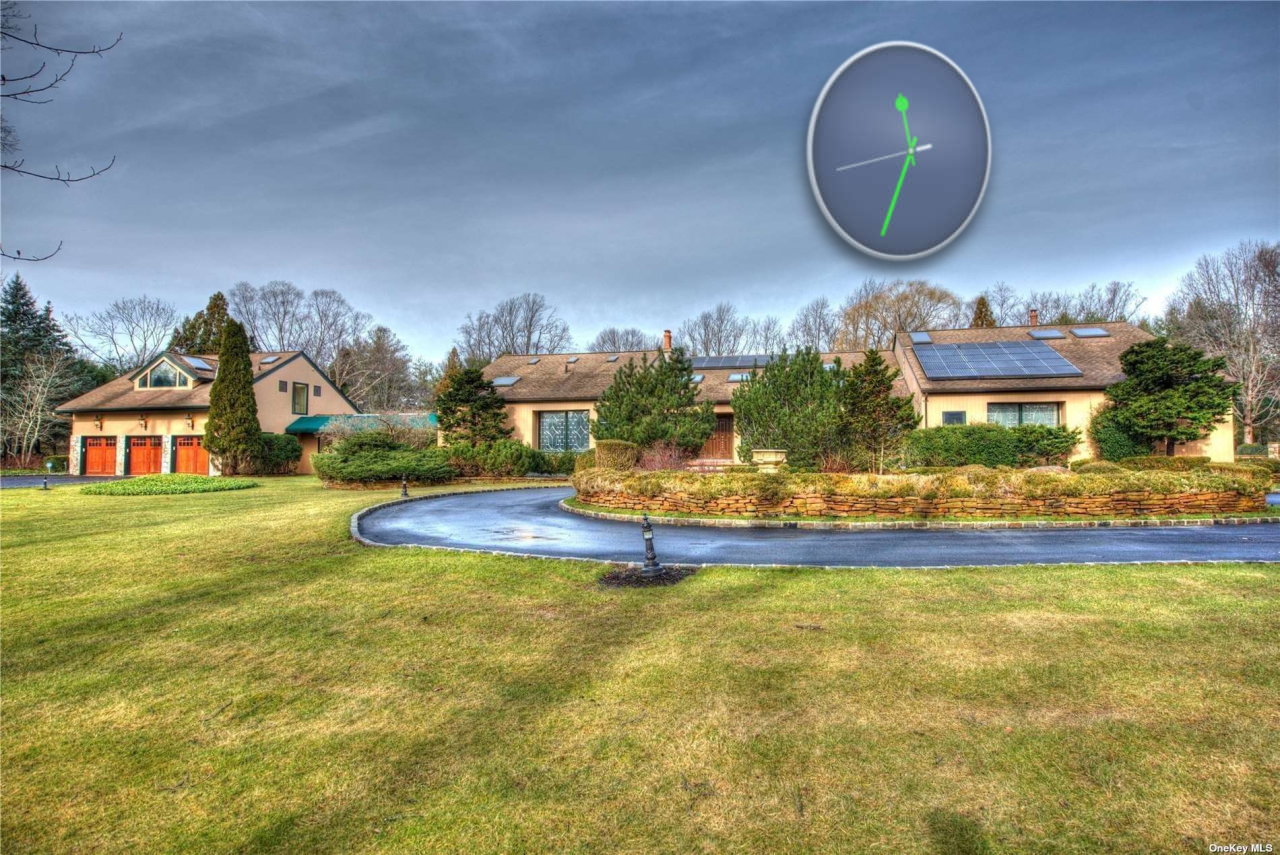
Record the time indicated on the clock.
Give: 11:33:43
